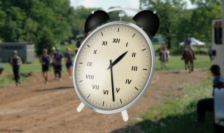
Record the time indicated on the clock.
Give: 1:27
